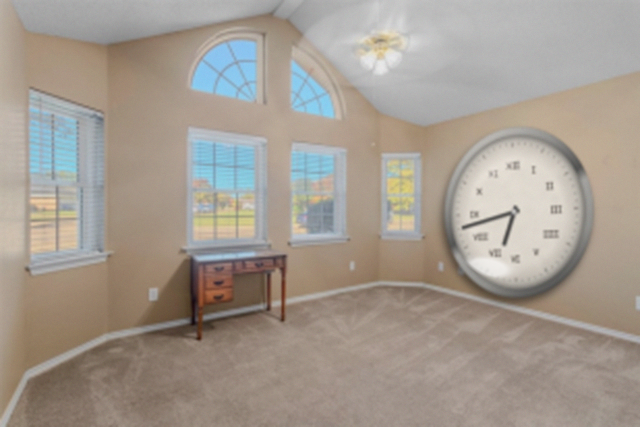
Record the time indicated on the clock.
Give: 6:43
